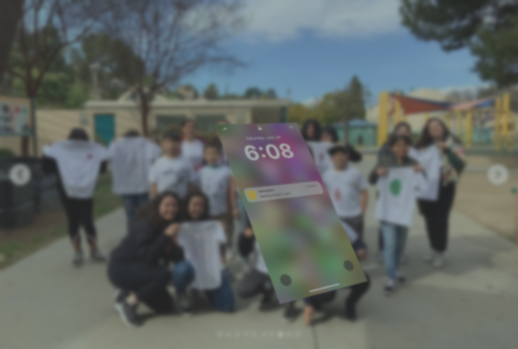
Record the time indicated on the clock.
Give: 6:08
